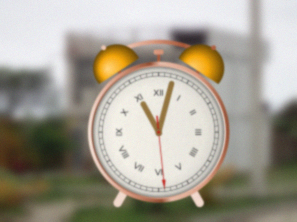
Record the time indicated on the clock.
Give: 11:02:29
